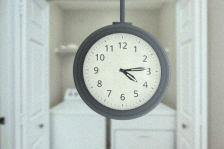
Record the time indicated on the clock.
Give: 4:14
